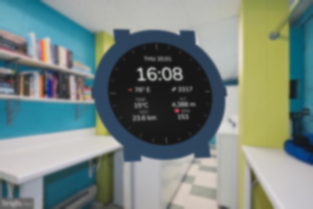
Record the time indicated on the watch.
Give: 16:08
